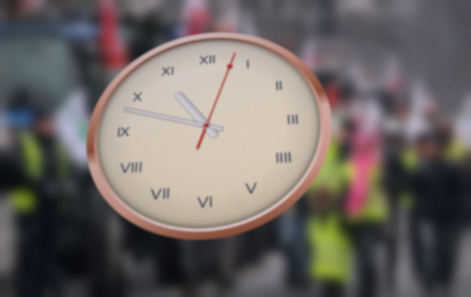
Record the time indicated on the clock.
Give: 10:48:03
